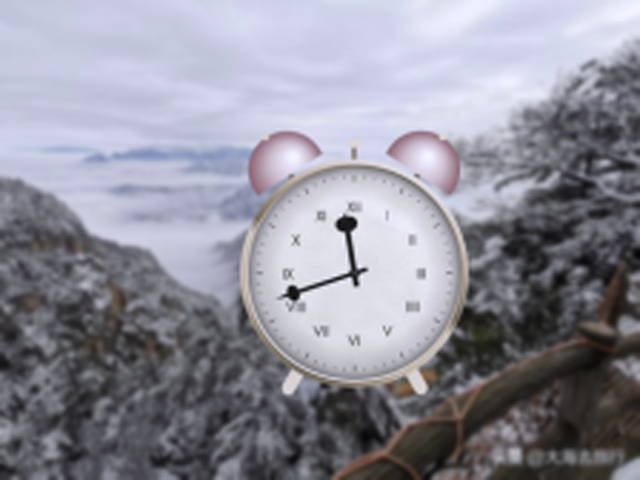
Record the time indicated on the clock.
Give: 11:42
